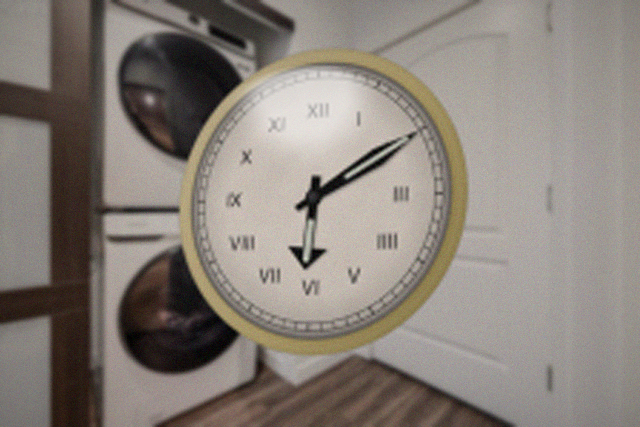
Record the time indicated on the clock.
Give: 6:10
